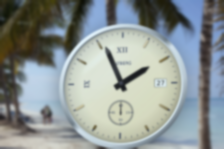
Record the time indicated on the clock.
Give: 1:56
